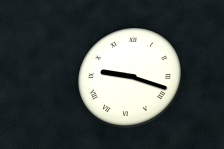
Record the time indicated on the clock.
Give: 9:18
